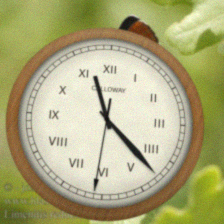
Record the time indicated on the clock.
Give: 11:22:31
